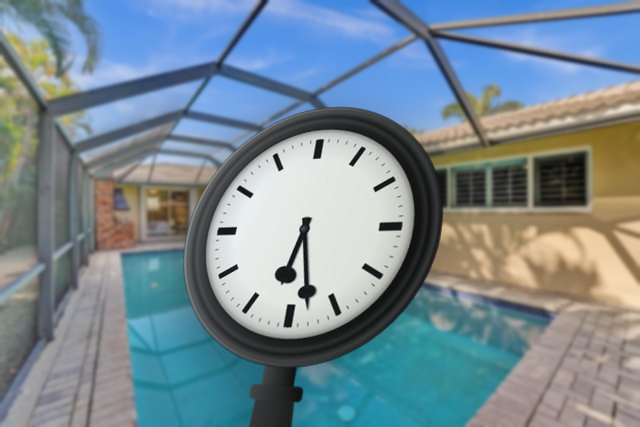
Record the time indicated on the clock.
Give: 6:28
